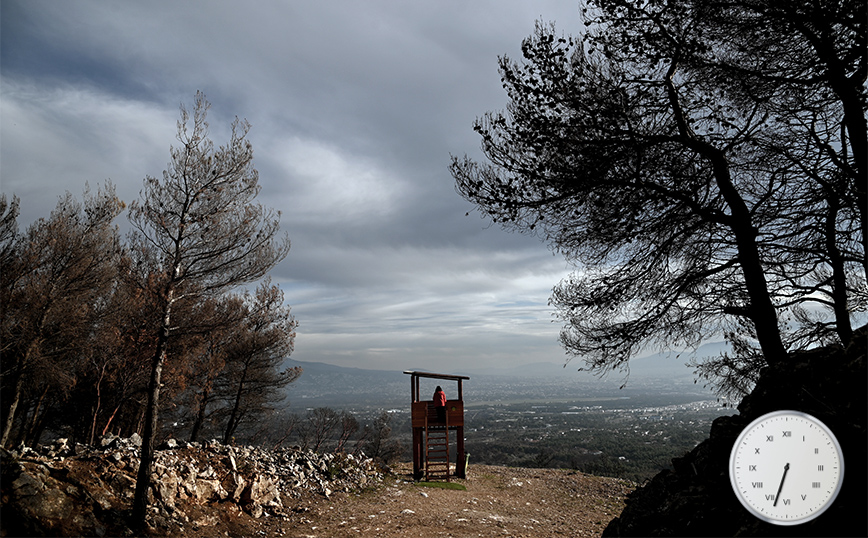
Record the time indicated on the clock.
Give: 6:33
